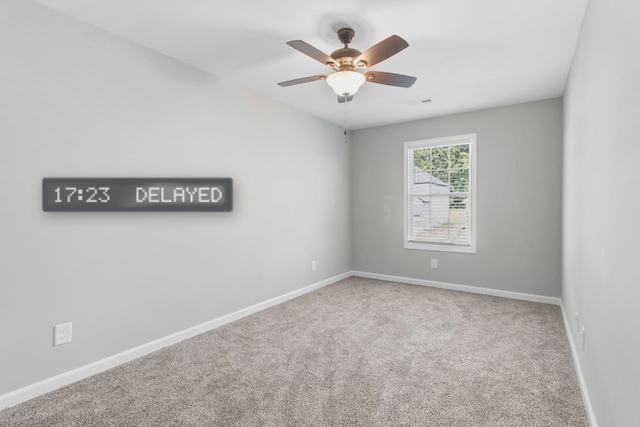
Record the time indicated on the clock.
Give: 17:23
